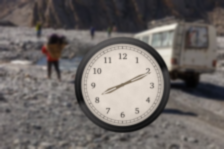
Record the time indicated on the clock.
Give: 8:11
